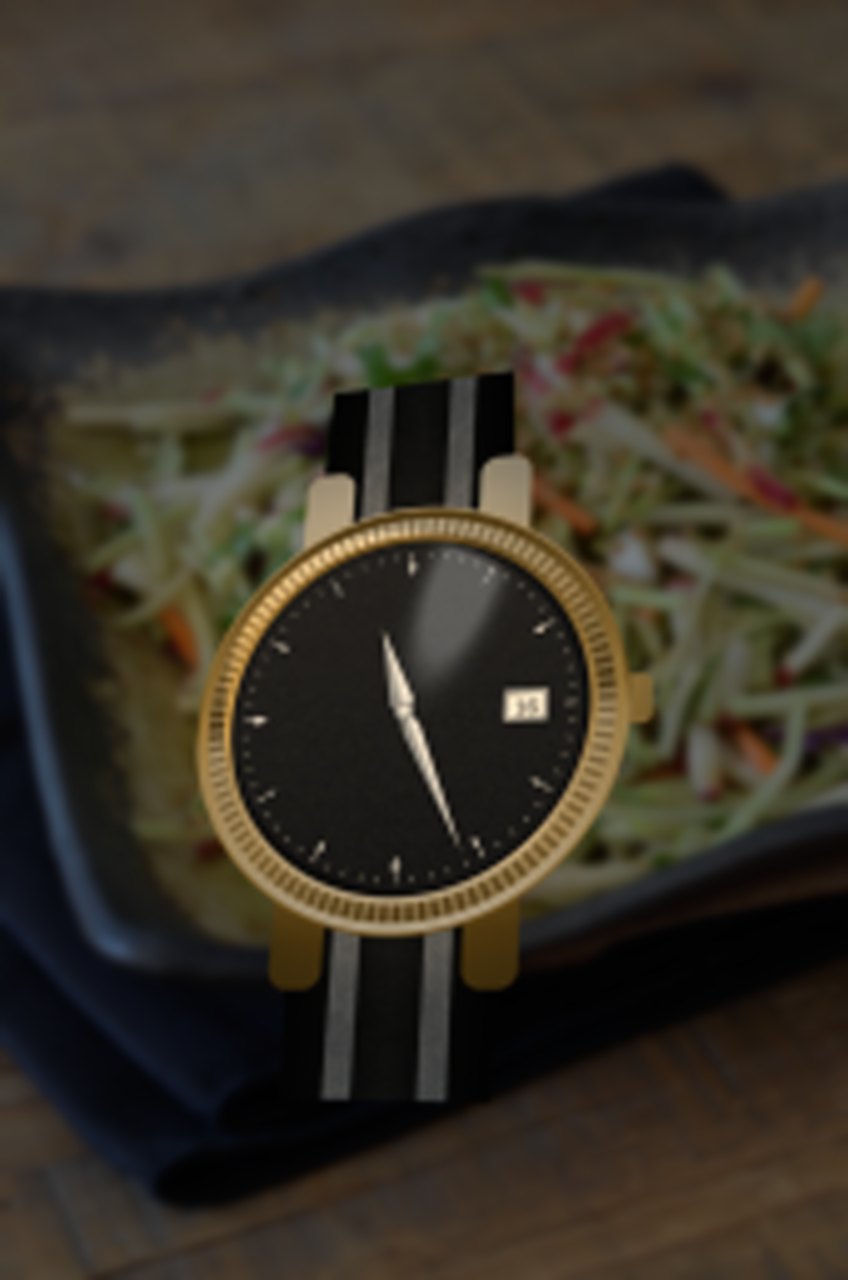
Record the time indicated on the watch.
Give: 11:26
